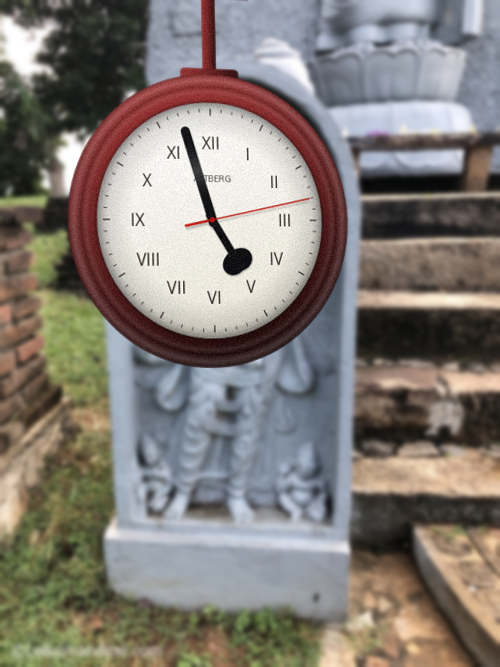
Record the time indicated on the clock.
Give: 4:57:13
